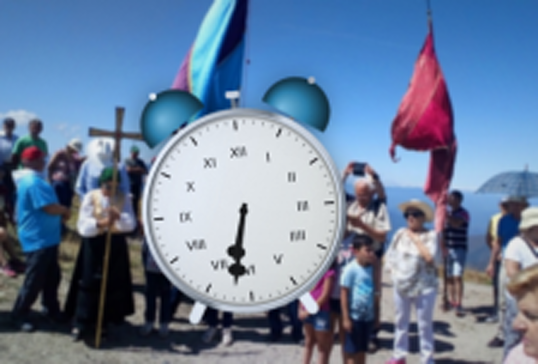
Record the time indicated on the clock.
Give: 6:32
